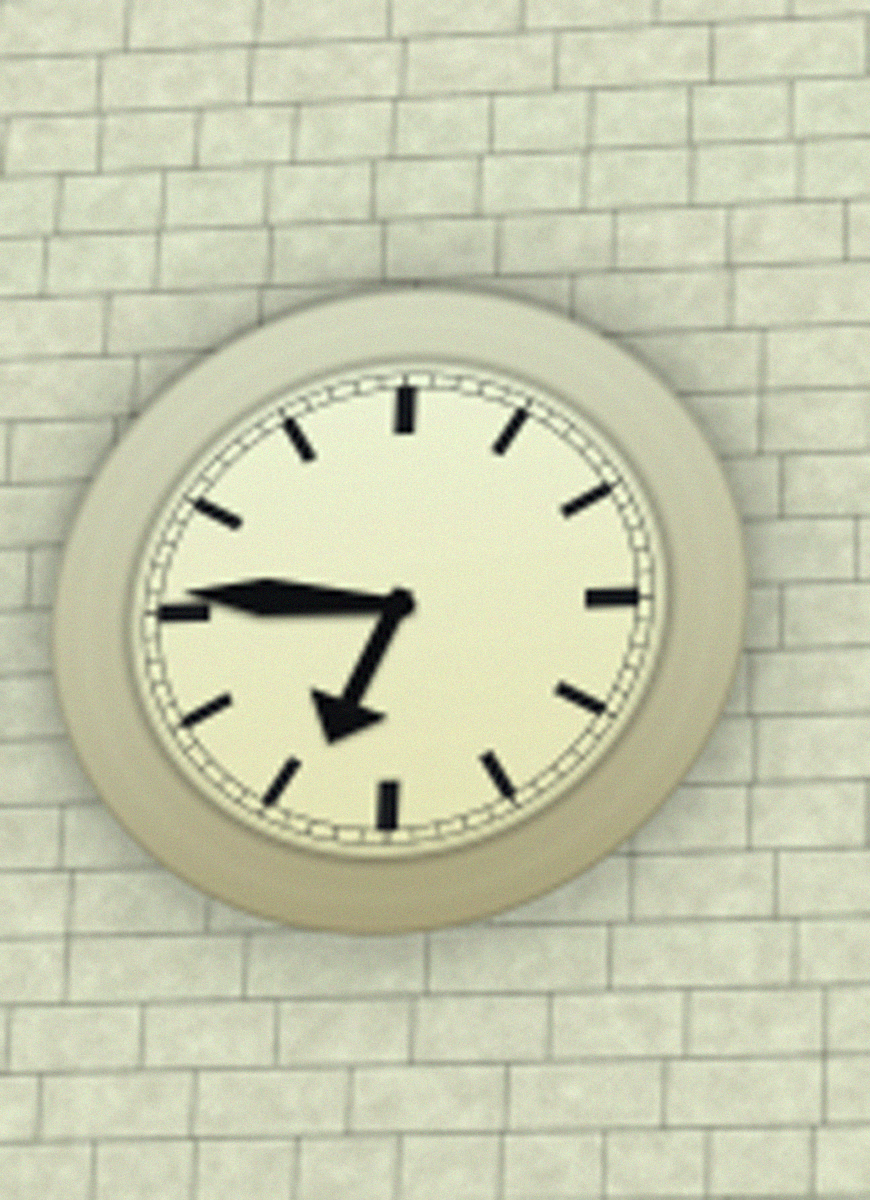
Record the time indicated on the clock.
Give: 6:46
